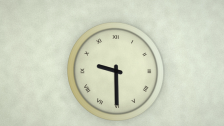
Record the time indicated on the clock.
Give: 9:30
